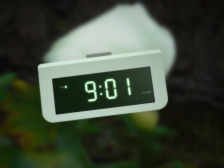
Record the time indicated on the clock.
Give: 9:01
